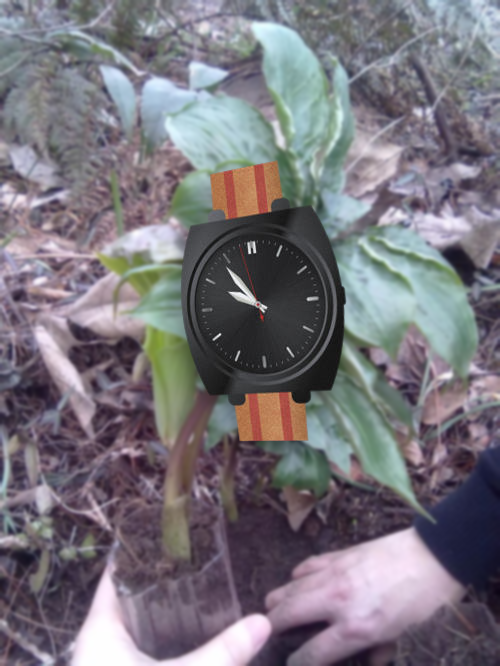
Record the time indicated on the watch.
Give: 9:53:58
